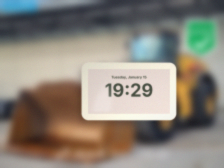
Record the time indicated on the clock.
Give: 19:29
